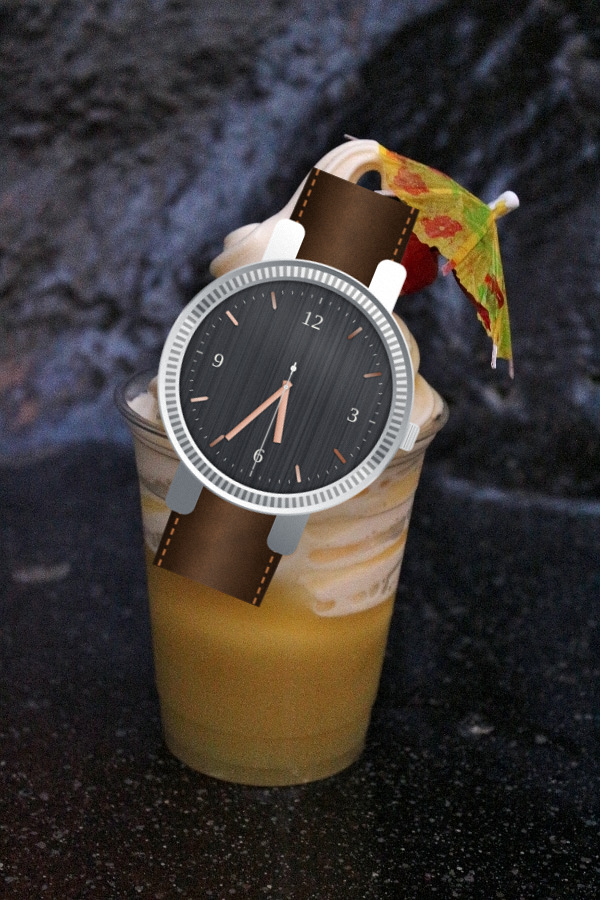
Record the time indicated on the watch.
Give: 5:34:30
